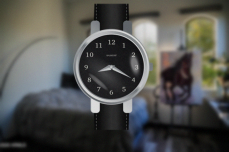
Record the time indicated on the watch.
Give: 8:20
